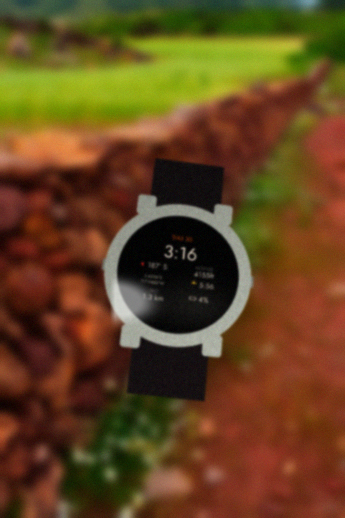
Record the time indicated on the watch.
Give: 3:16
